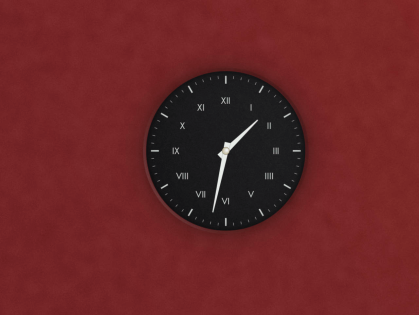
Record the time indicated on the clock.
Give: 1:32
